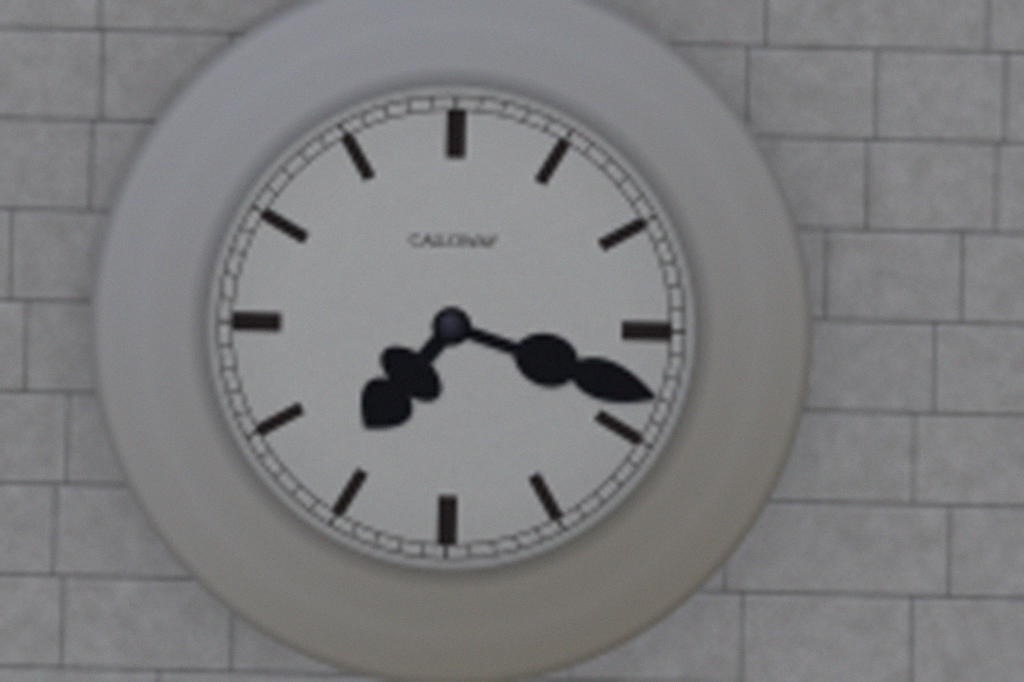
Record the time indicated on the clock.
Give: 7:18
